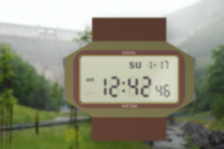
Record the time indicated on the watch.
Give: 12:42:46
